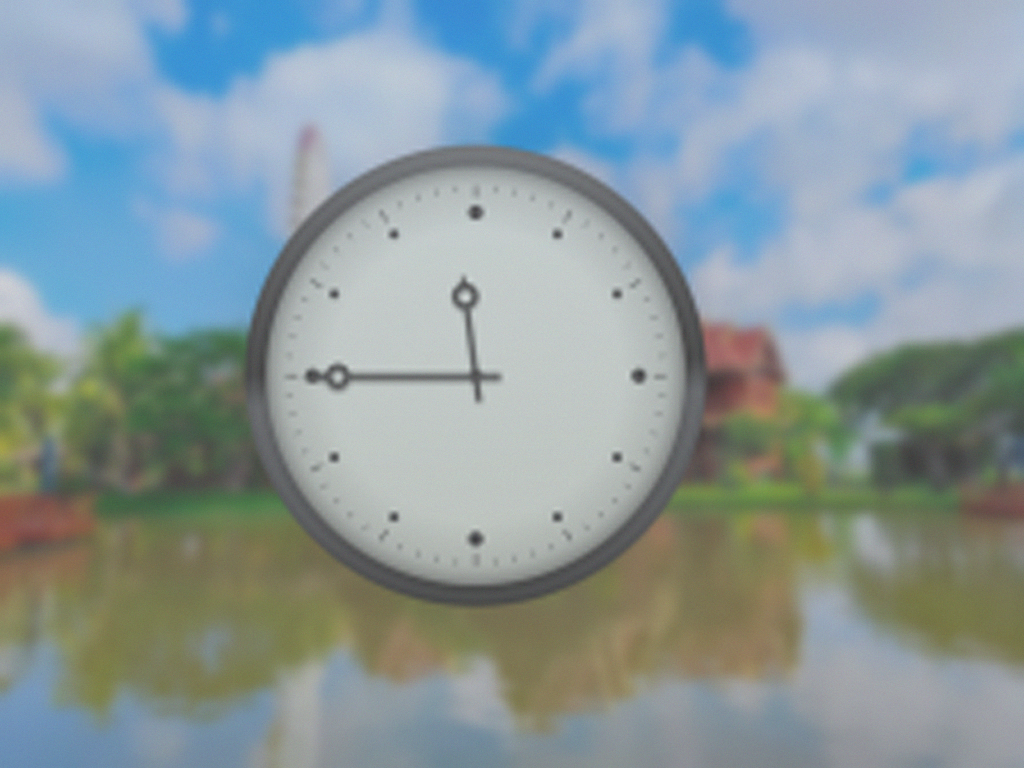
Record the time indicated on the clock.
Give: 11:45
